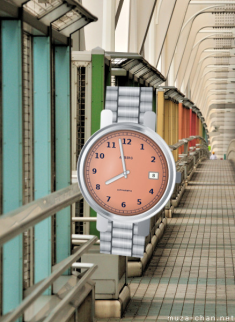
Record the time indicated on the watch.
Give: 7:58
